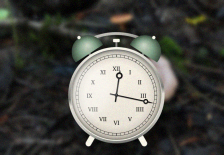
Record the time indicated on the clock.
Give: 12:17
